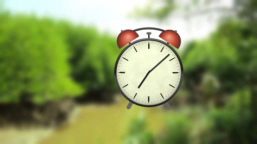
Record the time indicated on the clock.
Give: 7:08
